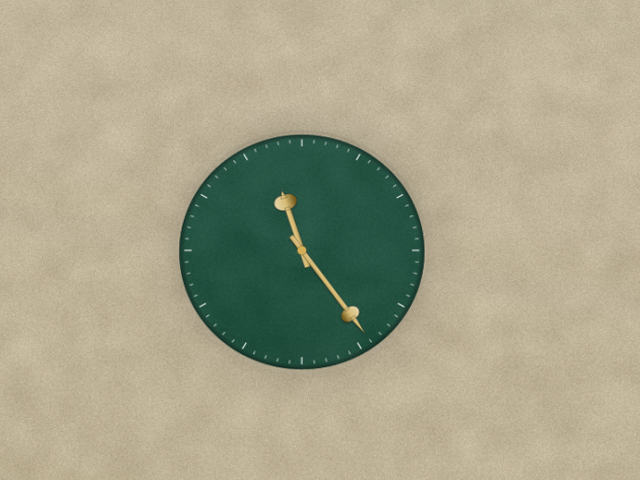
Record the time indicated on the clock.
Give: 11:24
